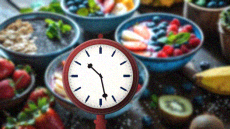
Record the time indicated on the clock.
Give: 10:28
